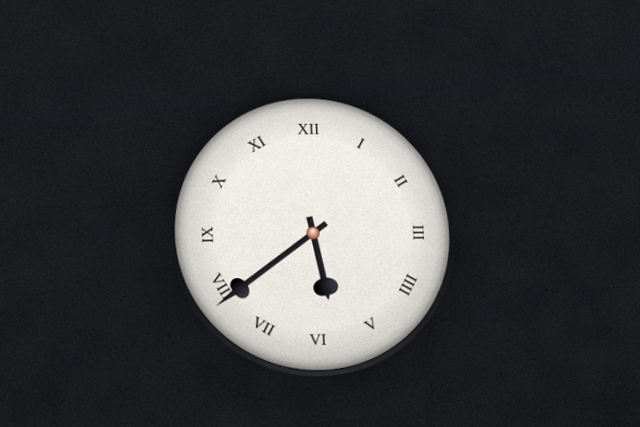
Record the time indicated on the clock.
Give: 5:39
